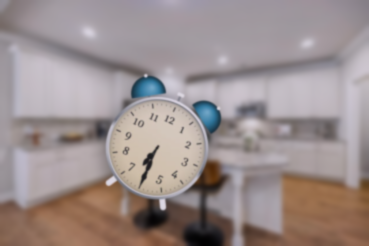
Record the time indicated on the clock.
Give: 6:30
